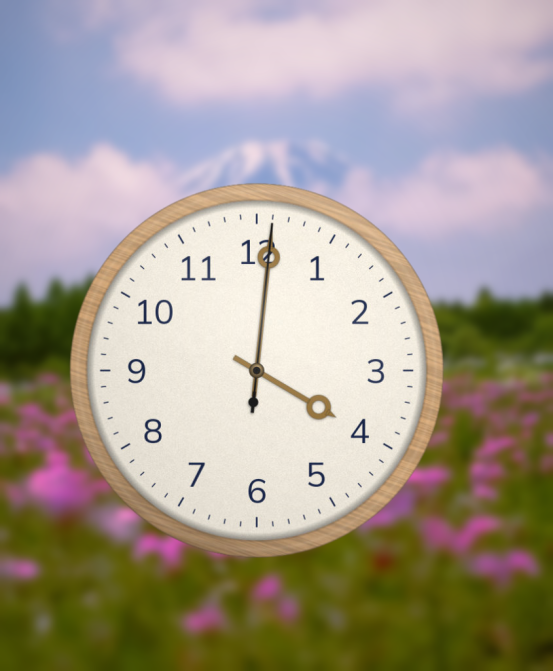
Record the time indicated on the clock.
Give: 4:01:01
